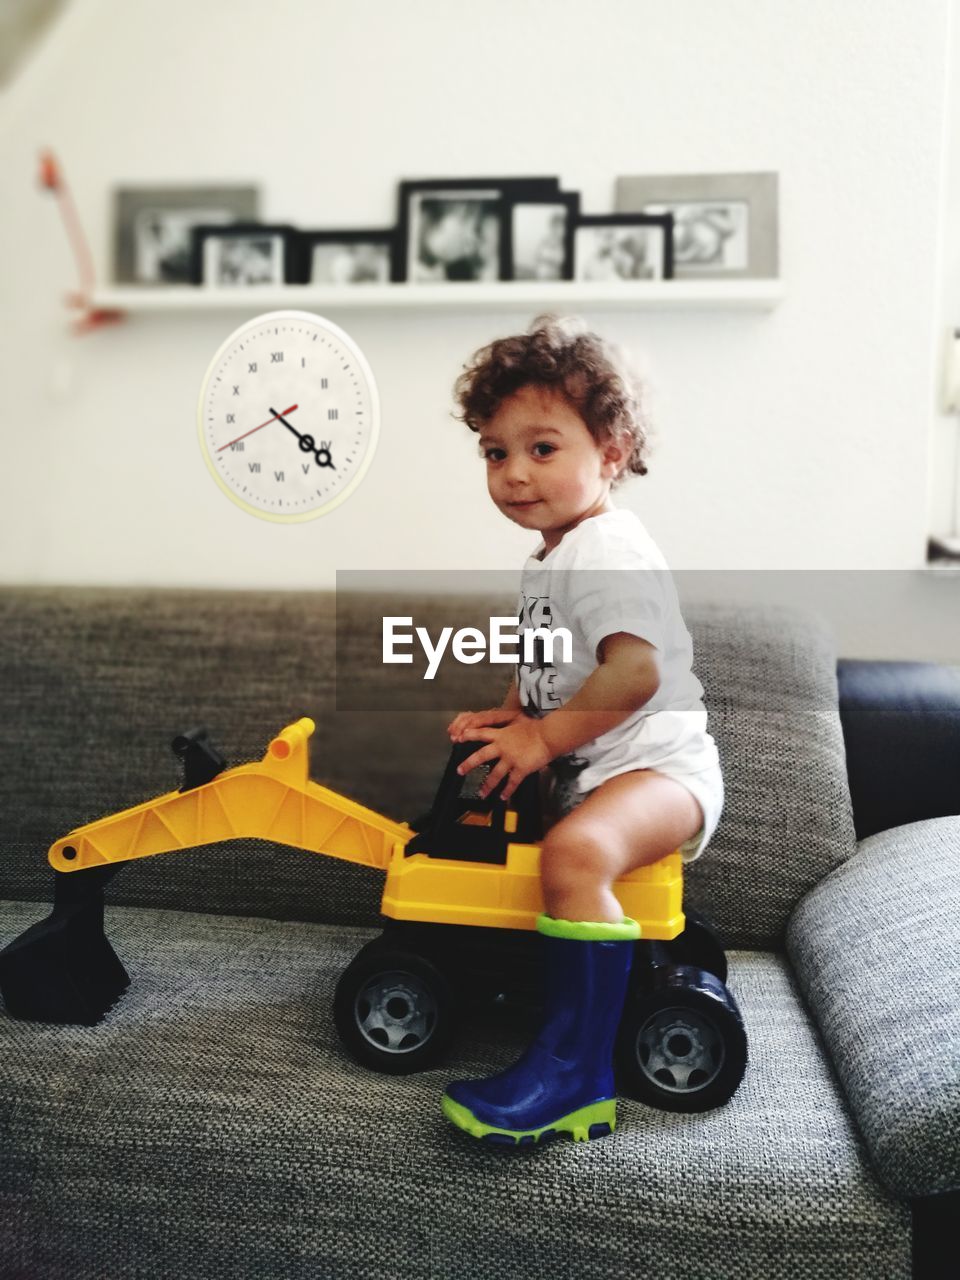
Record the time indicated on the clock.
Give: 4:21:41
